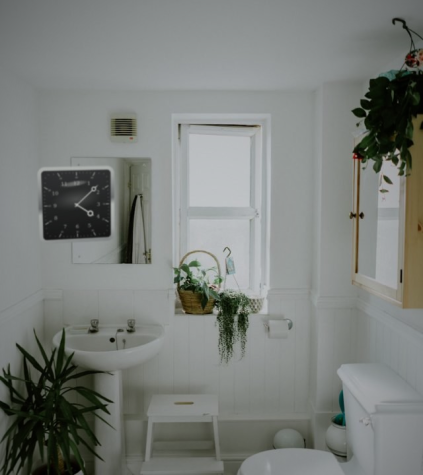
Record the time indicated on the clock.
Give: 4:08
